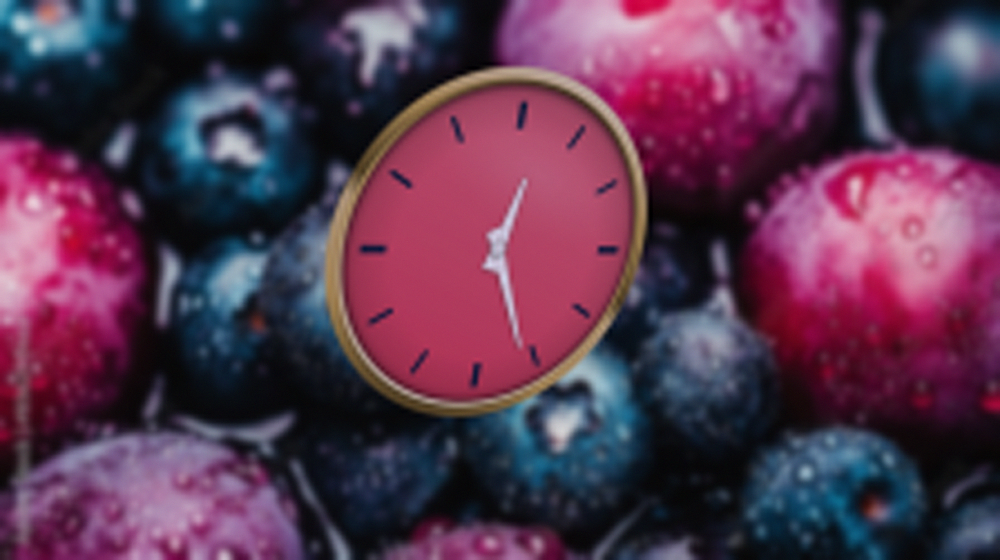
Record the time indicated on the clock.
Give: 12:26
